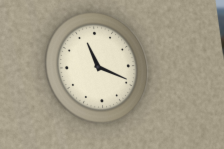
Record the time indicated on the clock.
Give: 11:19
